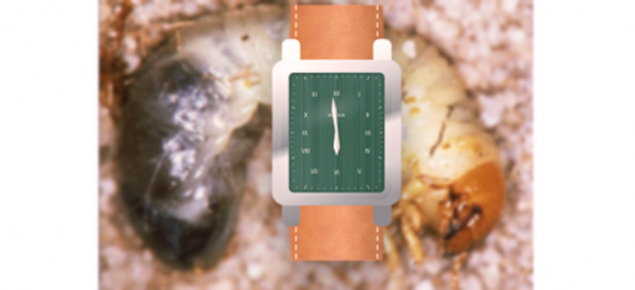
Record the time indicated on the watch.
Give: 5:59
